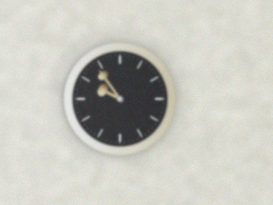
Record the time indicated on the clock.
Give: 9:54
